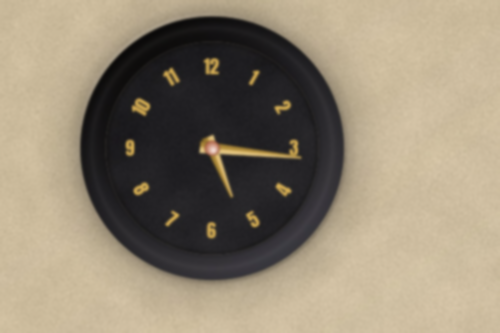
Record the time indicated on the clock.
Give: 5:16
